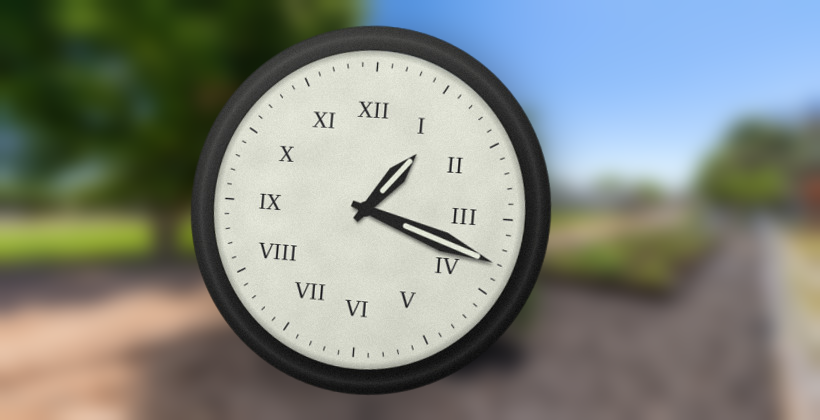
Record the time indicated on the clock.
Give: 1:18
